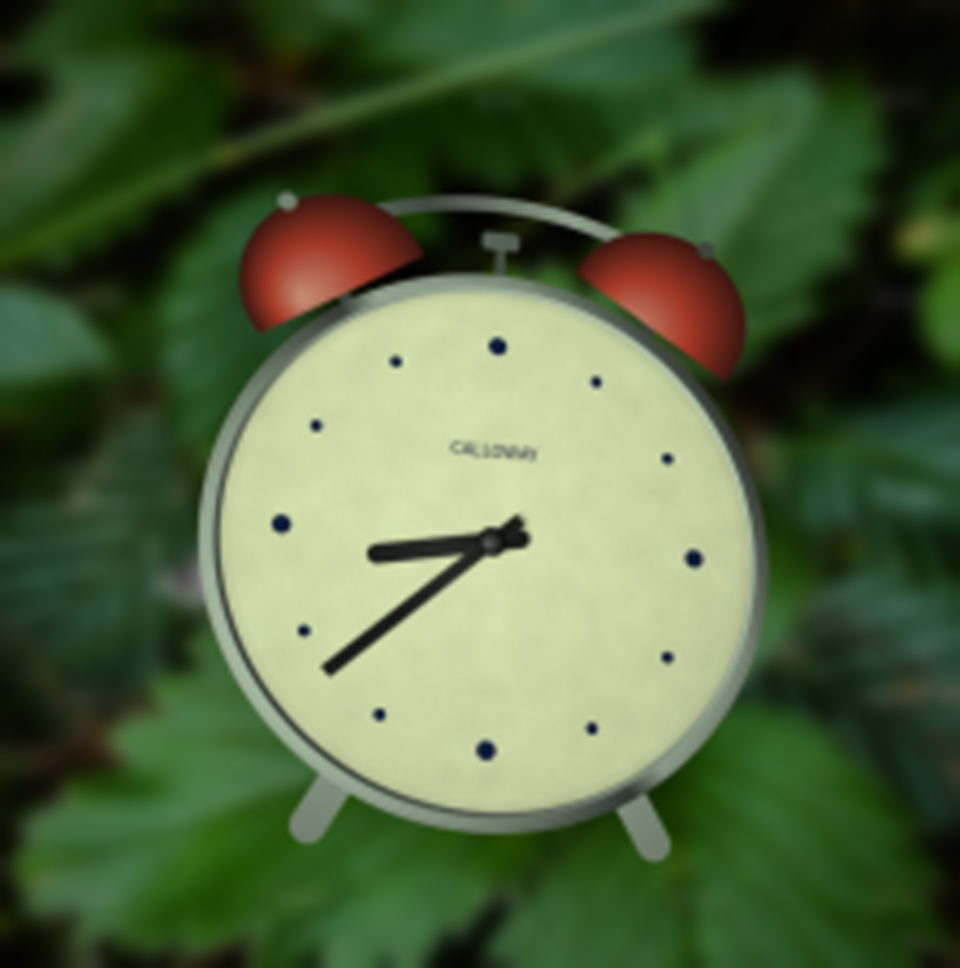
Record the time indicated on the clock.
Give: 8:38
